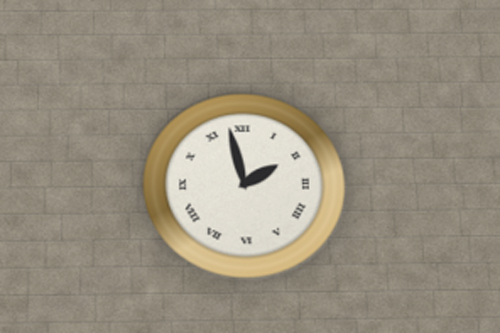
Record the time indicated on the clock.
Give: 1:58
